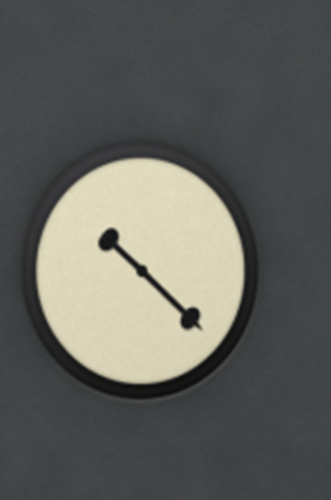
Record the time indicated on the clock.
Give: 10:22
